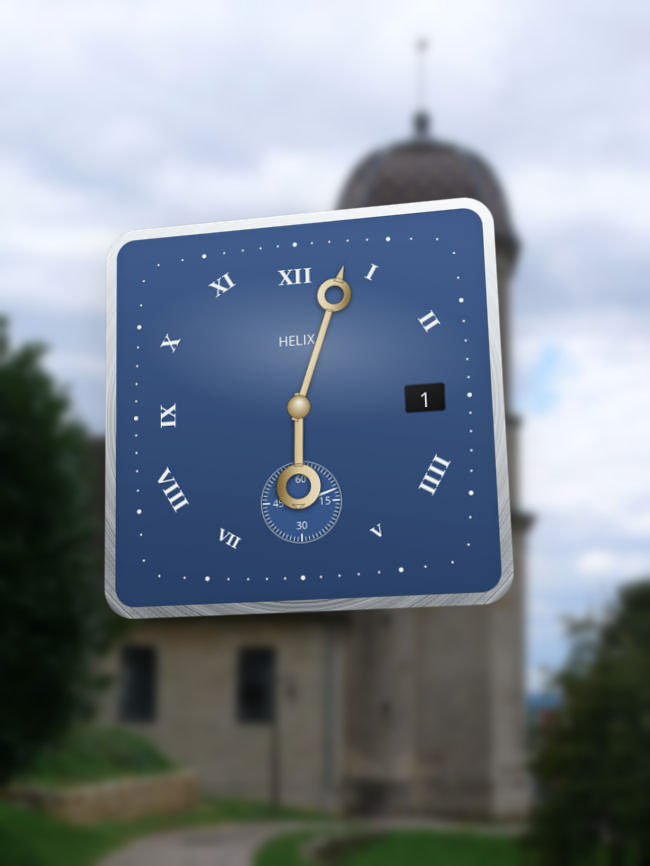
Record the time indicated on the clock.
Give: 6:03:12
